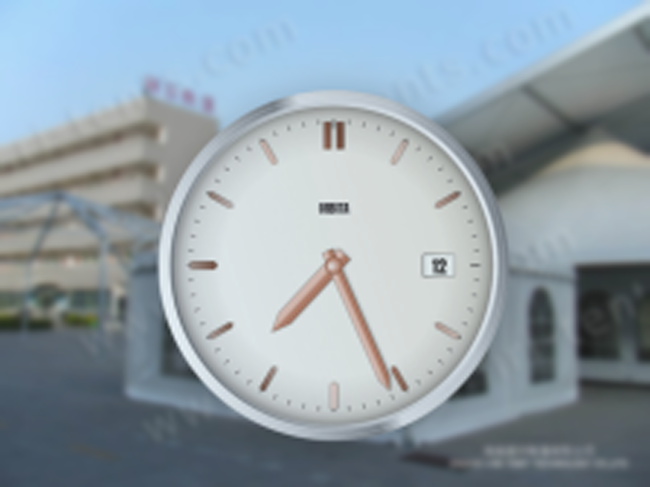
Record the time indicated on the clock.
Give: 7:26
